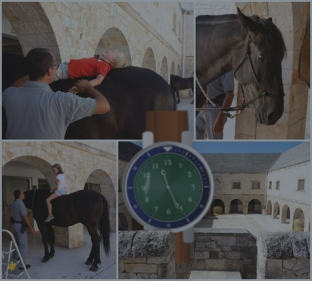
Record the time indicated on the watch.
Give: 11:26
